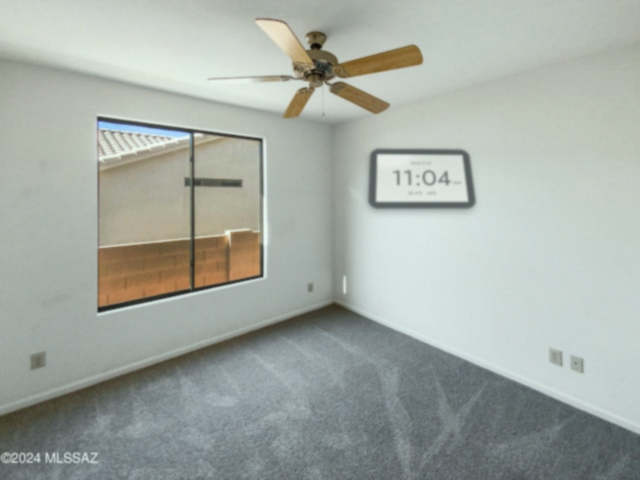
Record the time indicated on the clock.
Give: 11:04
